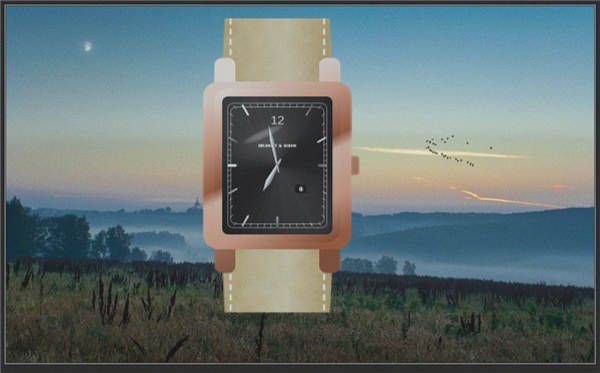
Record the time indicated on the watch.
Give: 6:58
